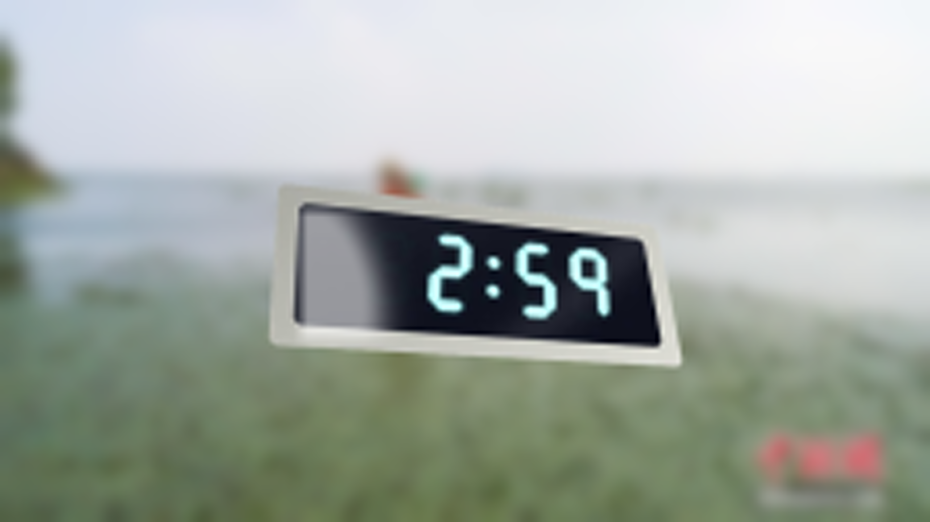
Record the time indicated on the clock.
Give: 2:59
